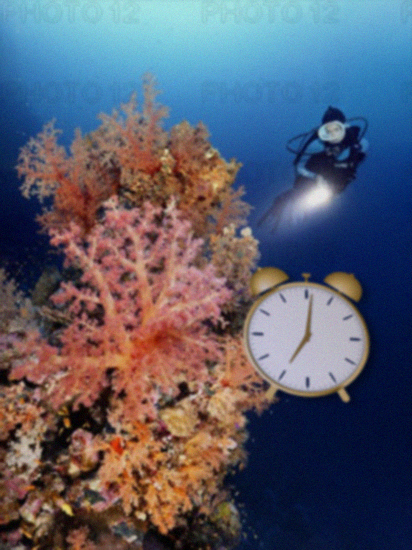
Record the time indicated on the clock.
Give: 7:01
